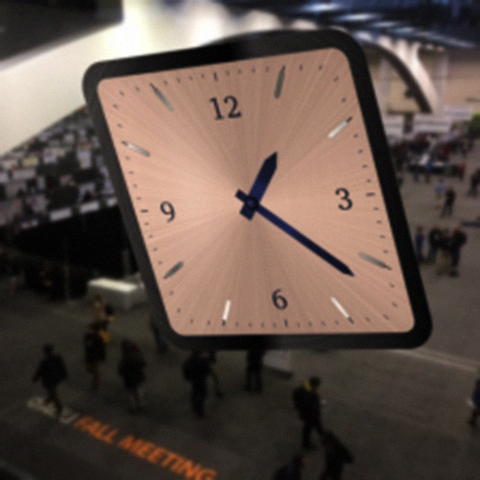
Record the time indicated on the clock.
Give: 1:22
